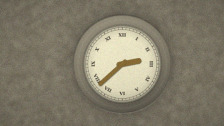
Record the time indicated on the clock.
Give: 2:38
